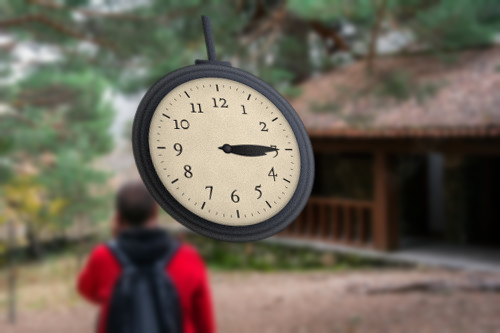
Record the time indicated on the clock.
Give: 3:15
